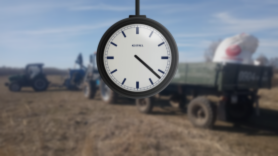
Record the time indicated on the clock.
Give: 4:22
